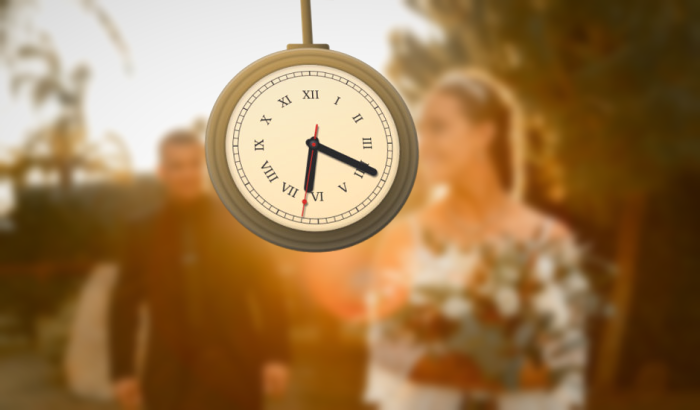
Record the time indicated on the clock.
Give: 6:19:32
